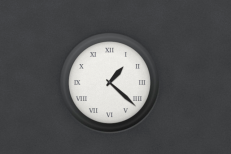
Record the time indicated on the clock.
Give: 1:22
